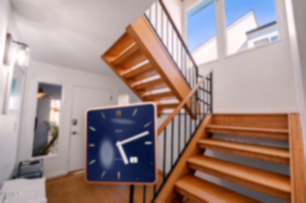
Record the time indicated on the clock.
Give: 5:12
